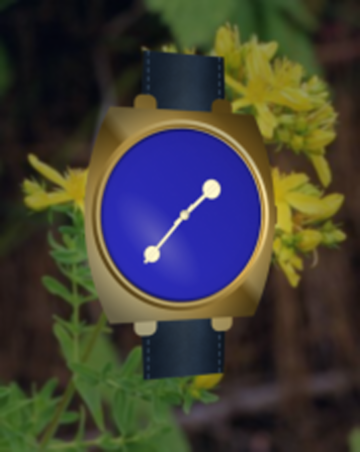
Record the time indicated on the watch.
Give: 1:37
